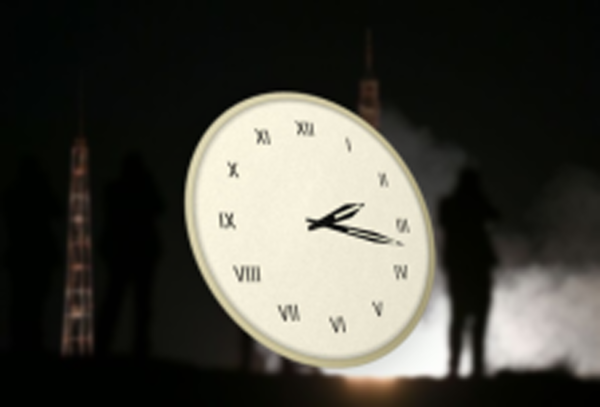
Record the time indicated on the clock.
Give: 2:17
